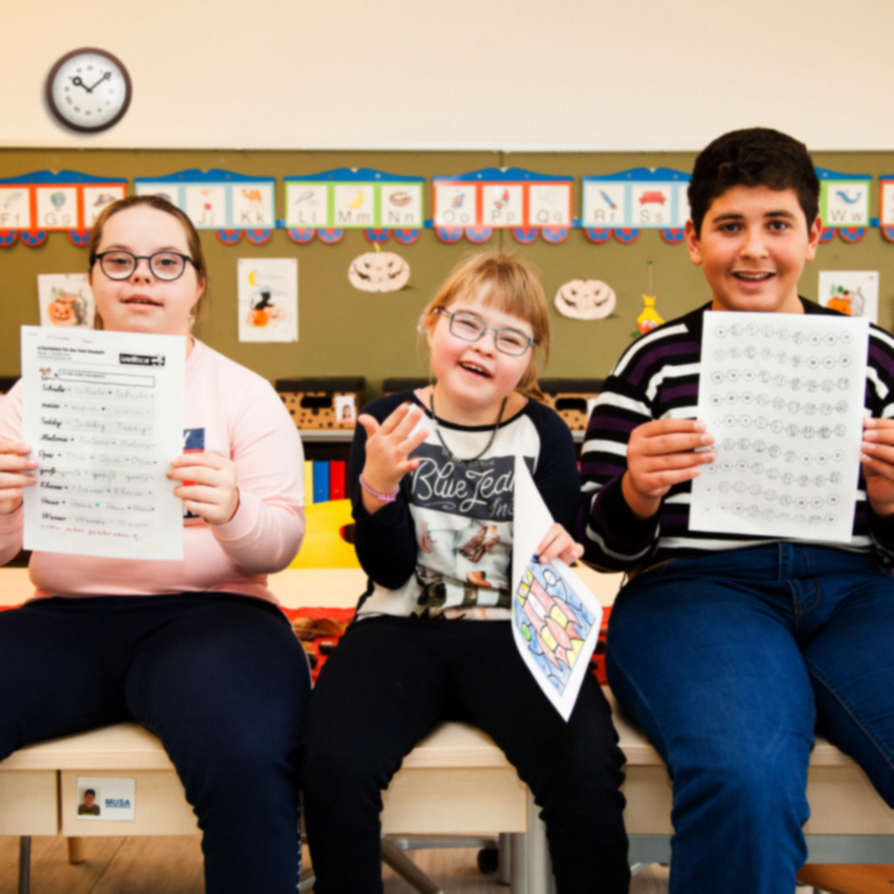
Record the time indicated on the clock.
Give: 10:08
